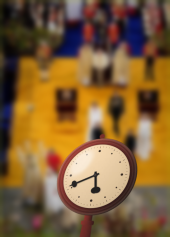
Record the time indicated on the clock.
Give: 5:41
